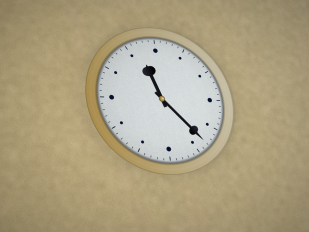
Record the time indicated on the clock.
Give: 11:23
